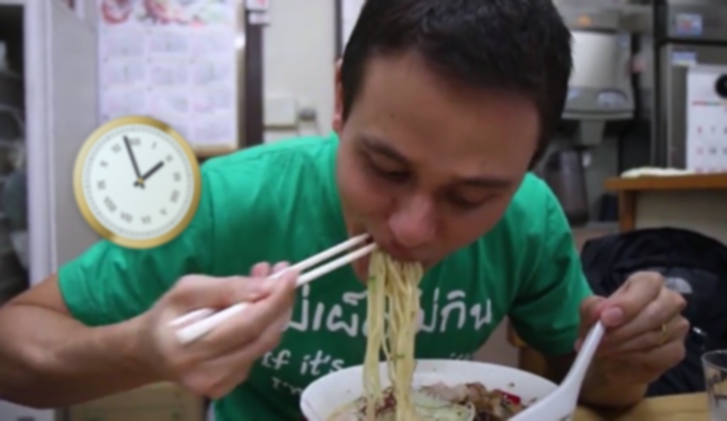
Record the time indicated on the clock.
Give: 1:58
